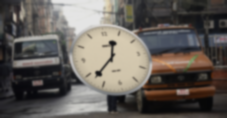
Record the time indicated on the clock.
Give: 12:38
